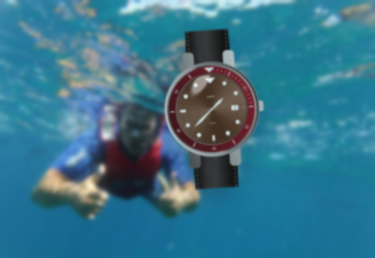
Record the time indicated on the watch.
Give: 1:38
